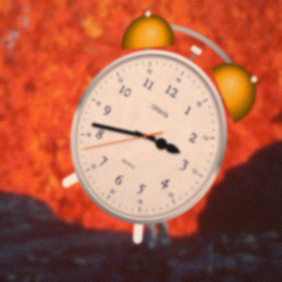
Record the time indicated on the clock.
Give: 2:41:38
